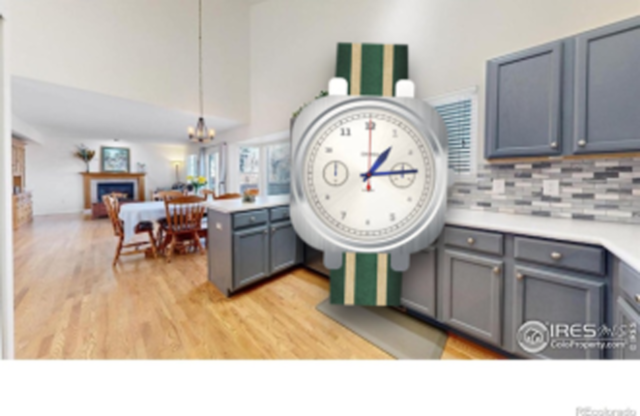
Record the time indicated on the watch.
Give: 1:14
